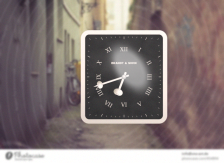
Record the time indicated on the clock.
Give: 6:42
